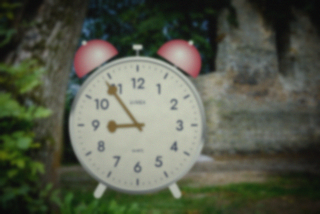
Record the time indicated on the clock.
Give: 8:54
